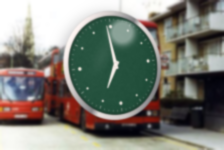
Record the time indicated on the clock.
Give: 6:59
